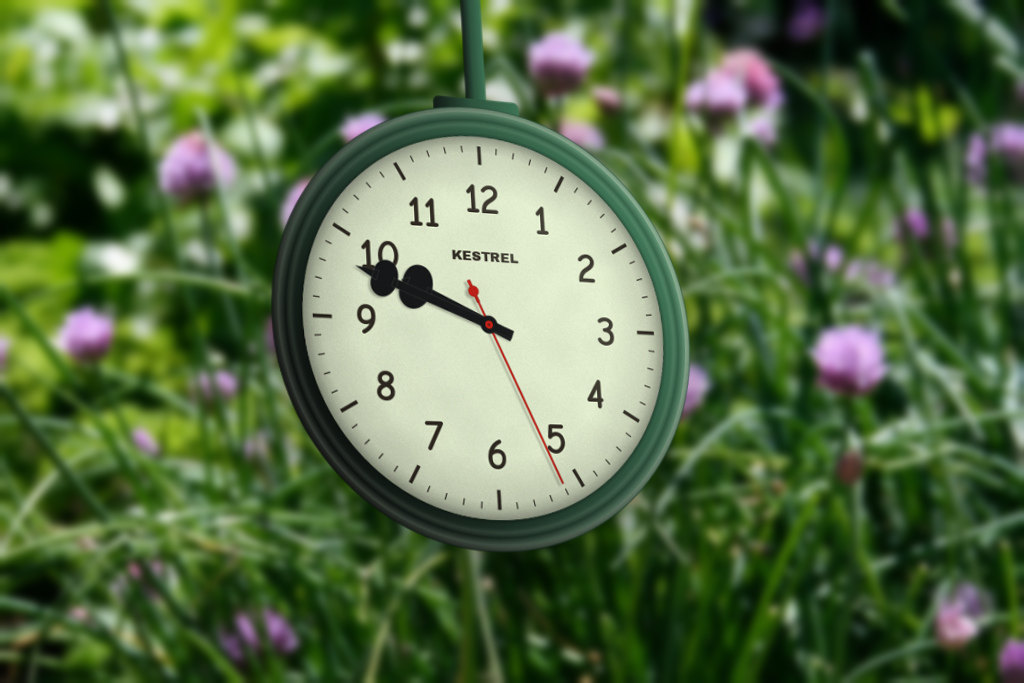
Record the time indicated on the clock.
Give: 9:48:26
